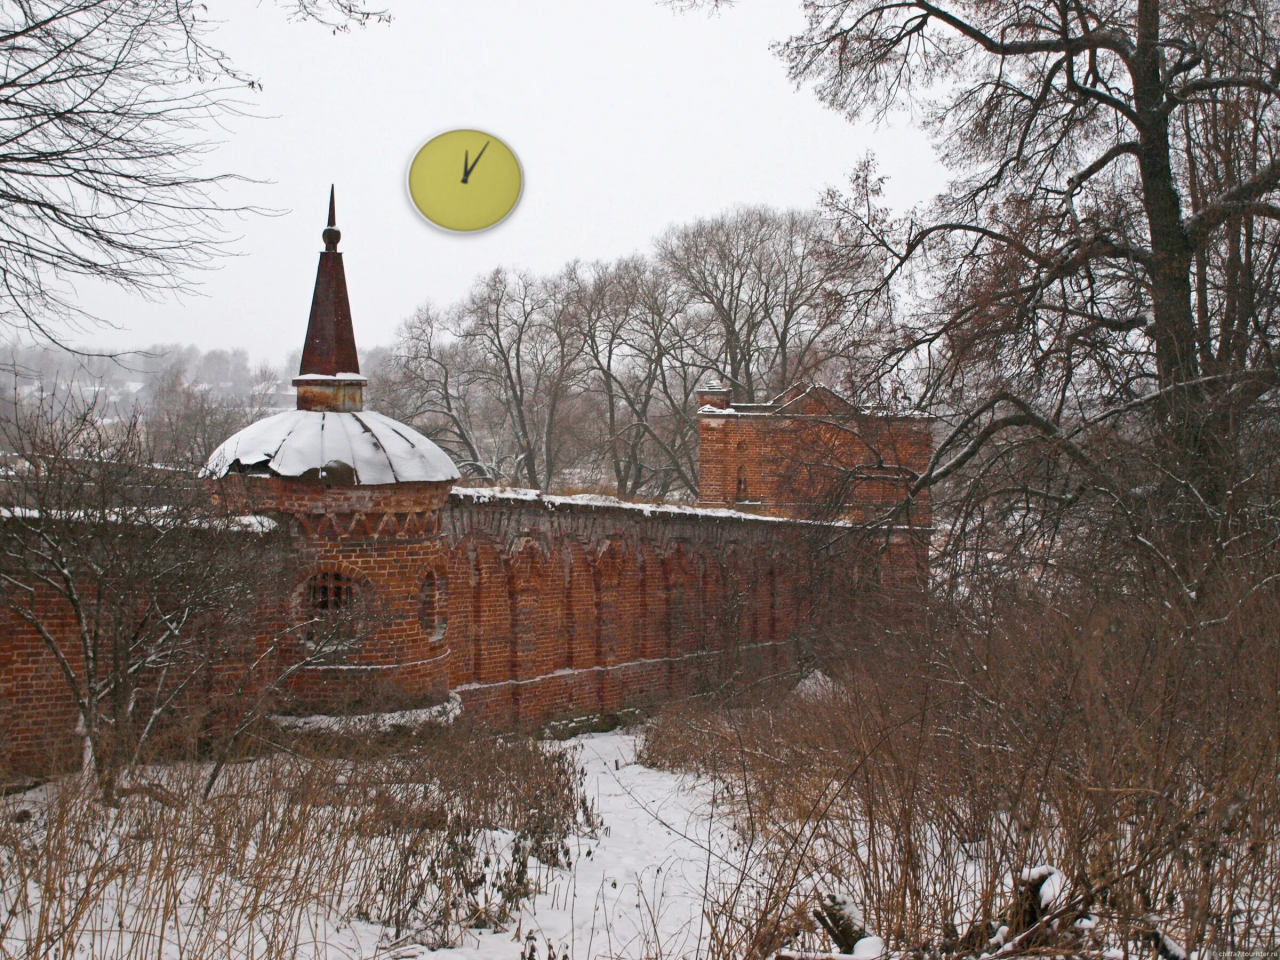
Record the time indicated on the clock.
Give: 12:05
